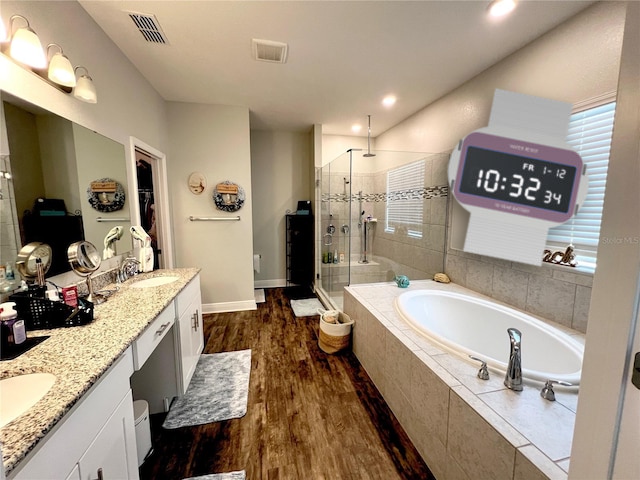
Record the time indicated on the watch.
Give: 10:32:34
